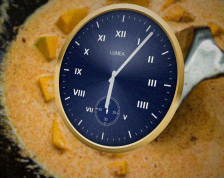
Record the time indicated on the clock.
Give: 6:06
